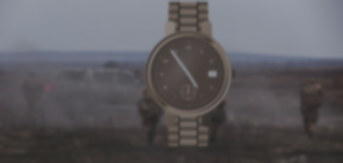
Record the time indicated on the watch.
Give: 4:54
